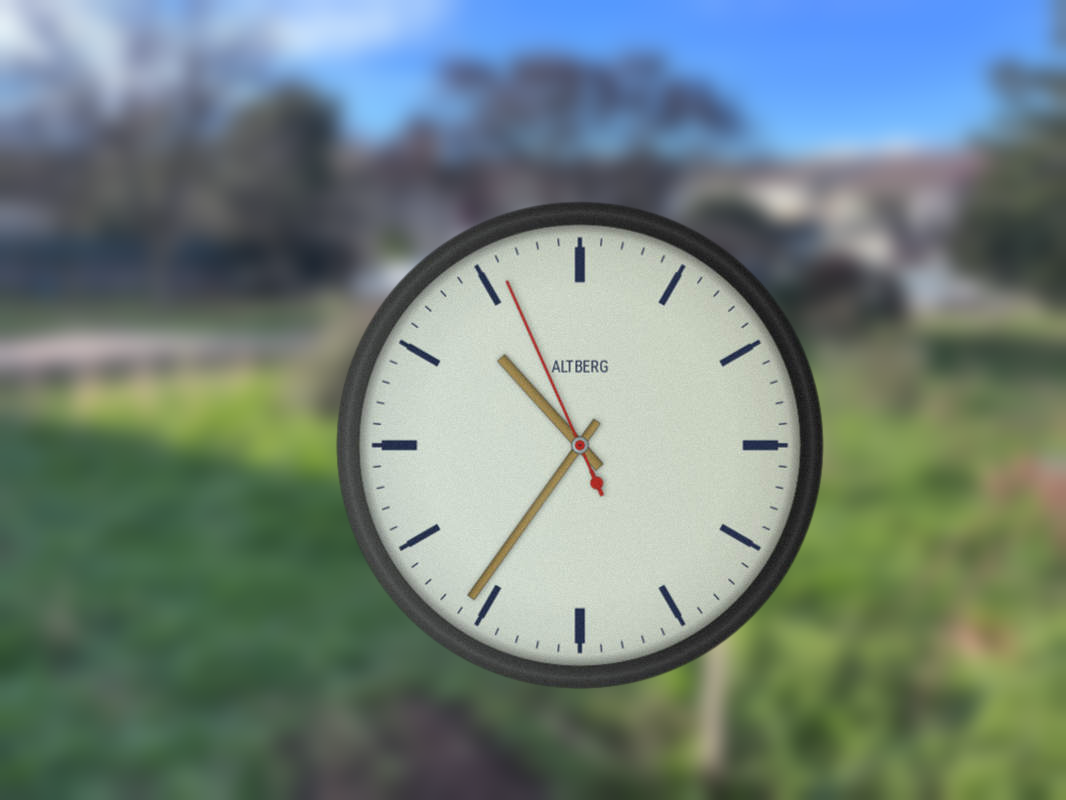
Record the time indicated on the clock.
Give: 10:35:56
